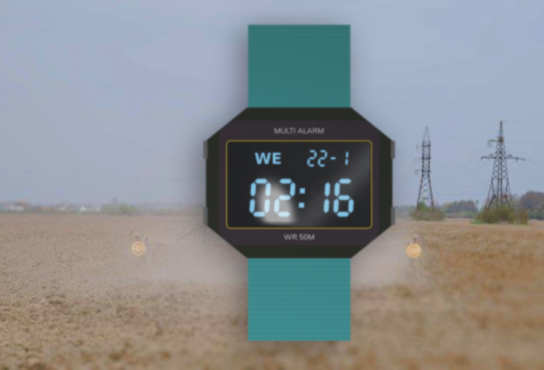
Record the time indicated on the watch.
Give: 2:16
